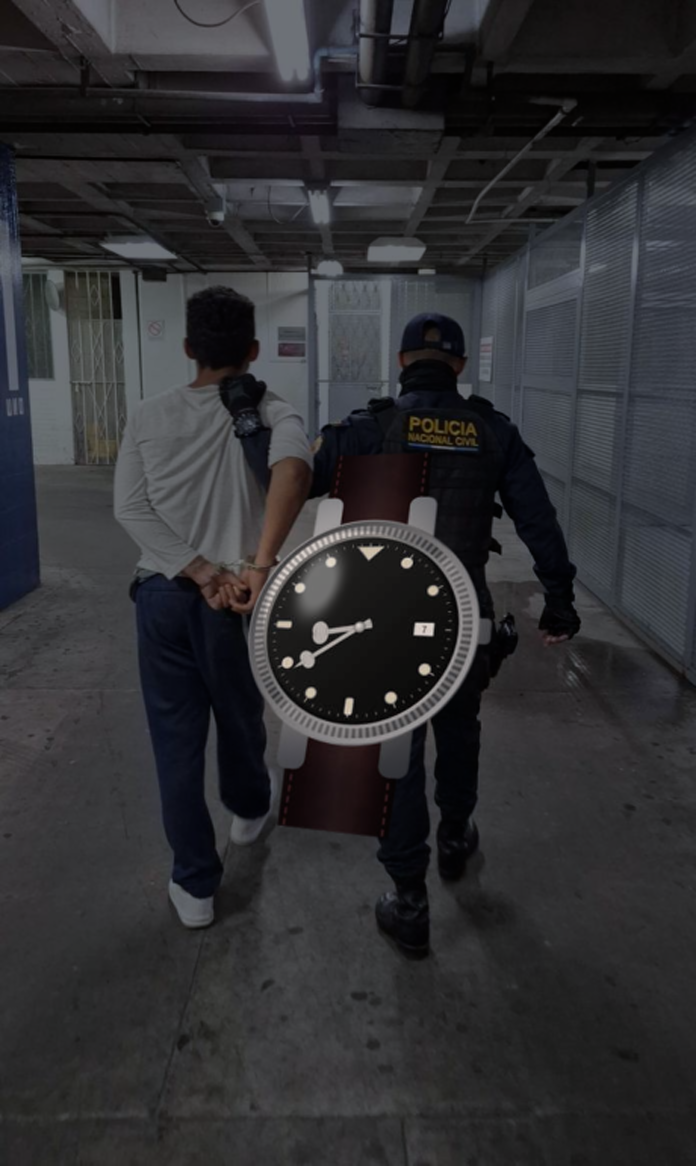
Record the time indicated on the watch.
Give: 8:39
